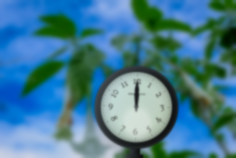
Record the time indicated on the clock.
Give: 12:00
